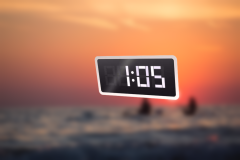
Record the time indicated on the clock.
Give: 1:05
